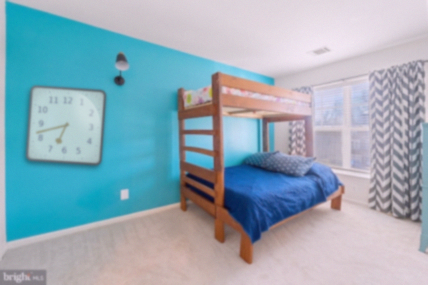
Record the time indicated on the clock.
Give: 6:42
